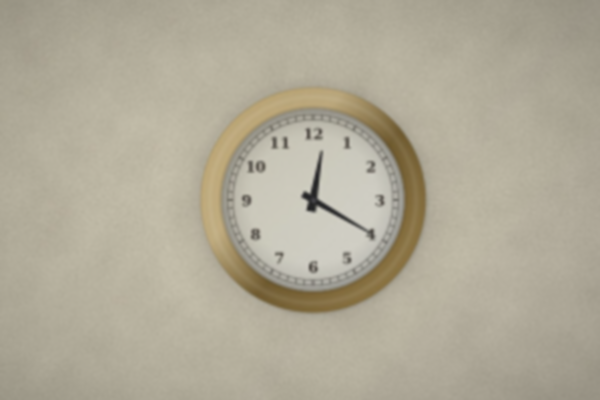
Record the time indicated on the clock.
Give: 12:20
